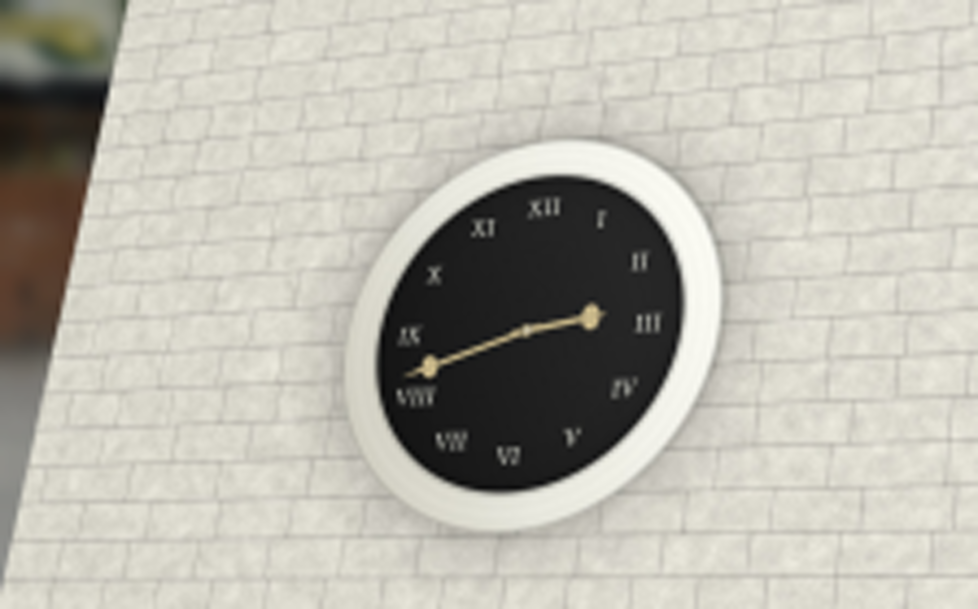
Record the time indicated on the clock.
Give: 2:42
